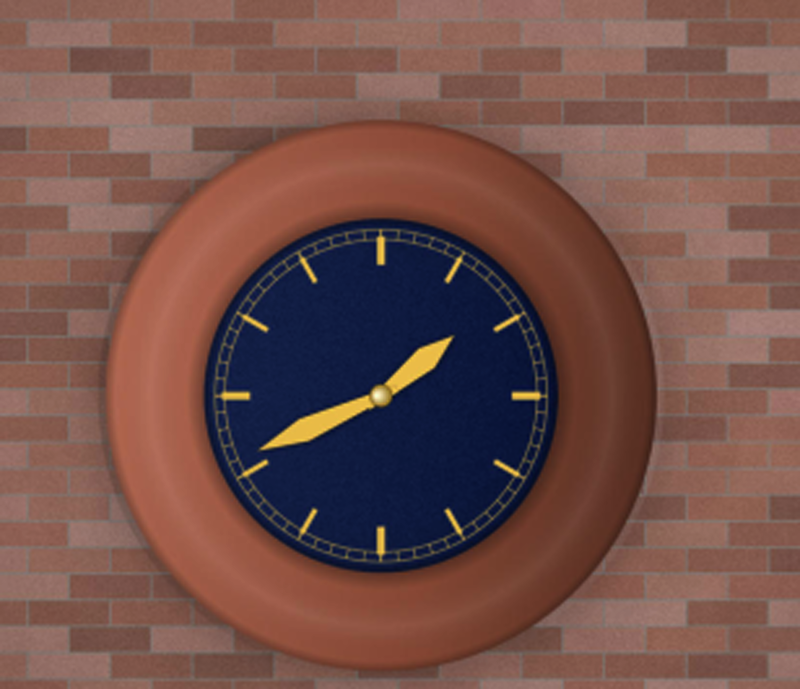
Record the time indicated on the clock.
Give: 1:41
